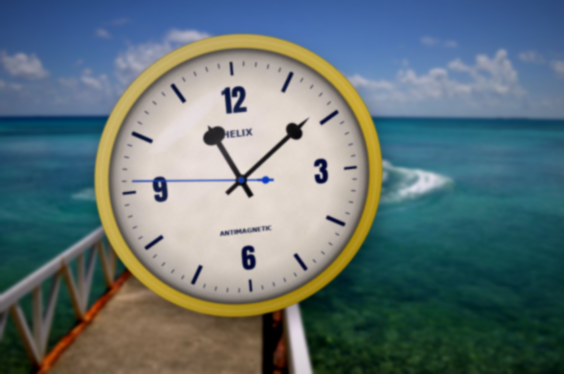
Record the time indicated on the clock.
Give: 11:08:46
